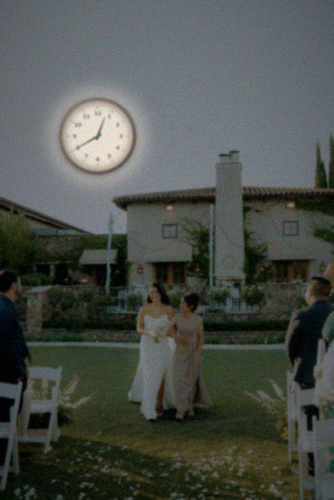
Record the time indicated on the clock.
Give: 12:40
